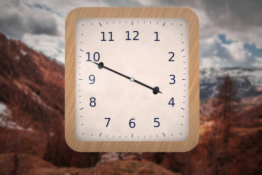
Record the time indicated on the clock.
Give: 3:49
